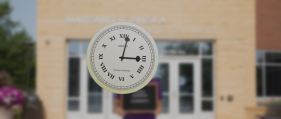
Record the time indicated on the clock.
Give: 3:02
